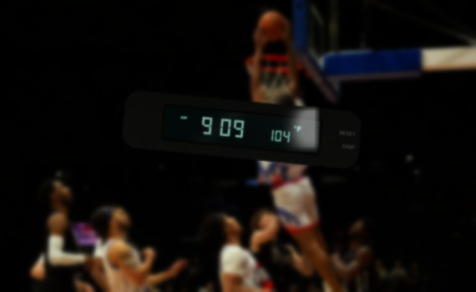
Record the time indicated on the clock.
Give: 9:09
